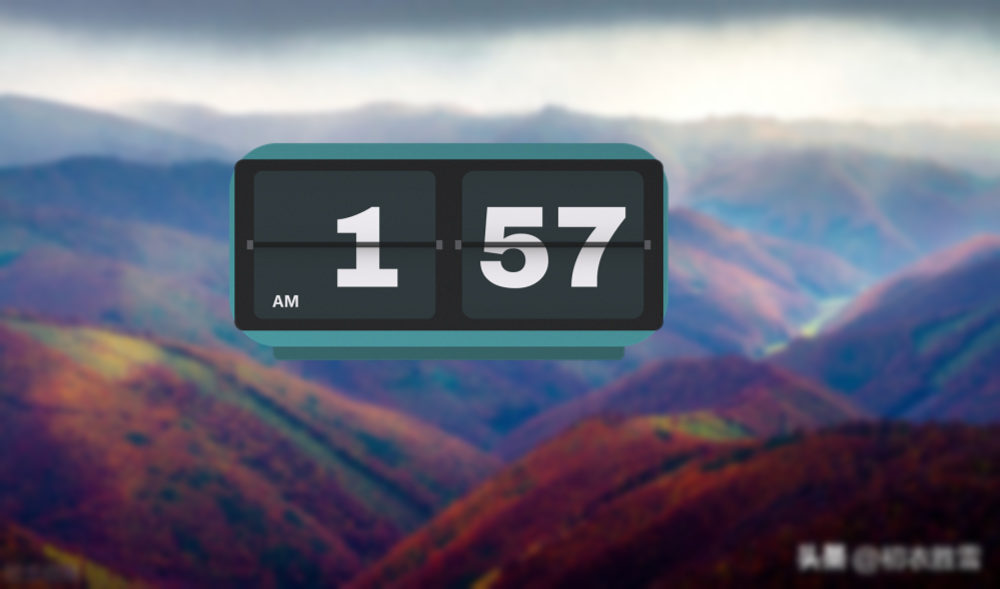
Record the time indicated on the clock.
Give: 1:57
